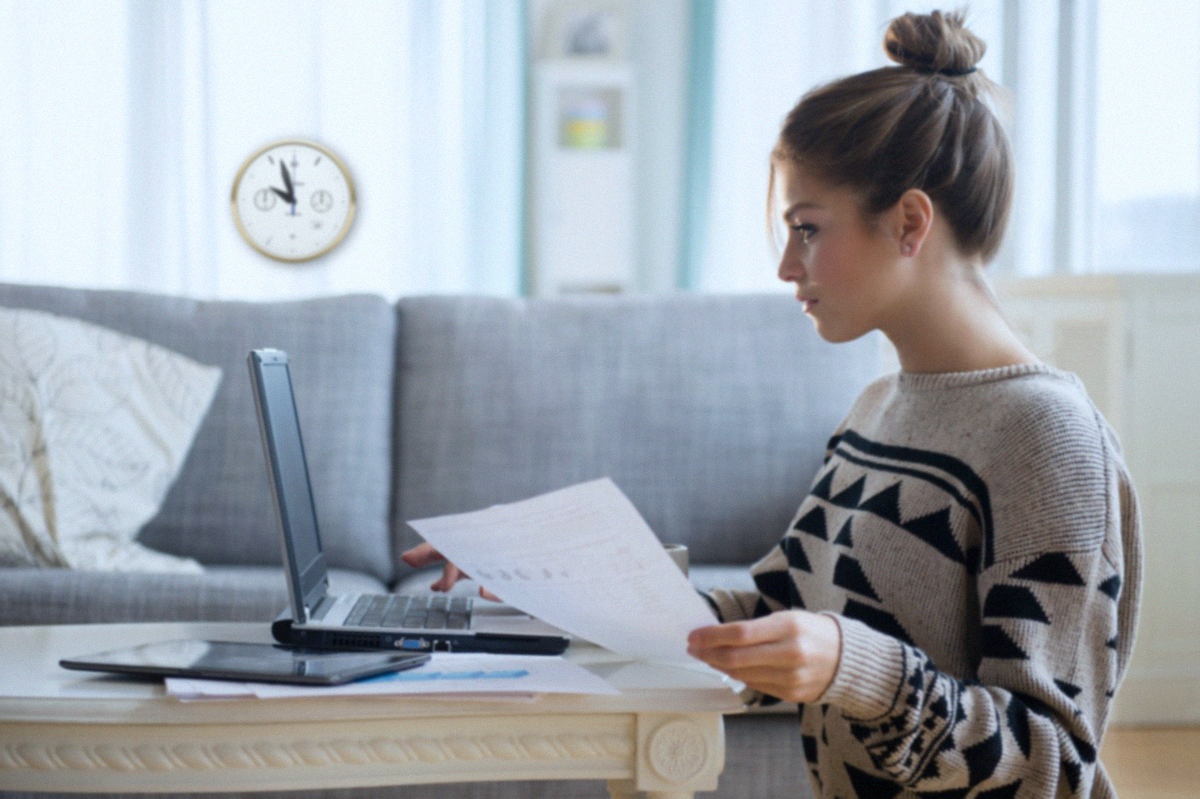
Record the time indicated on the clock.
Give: 9:57
